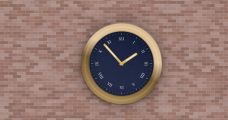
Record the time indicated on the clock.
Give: 1:53
